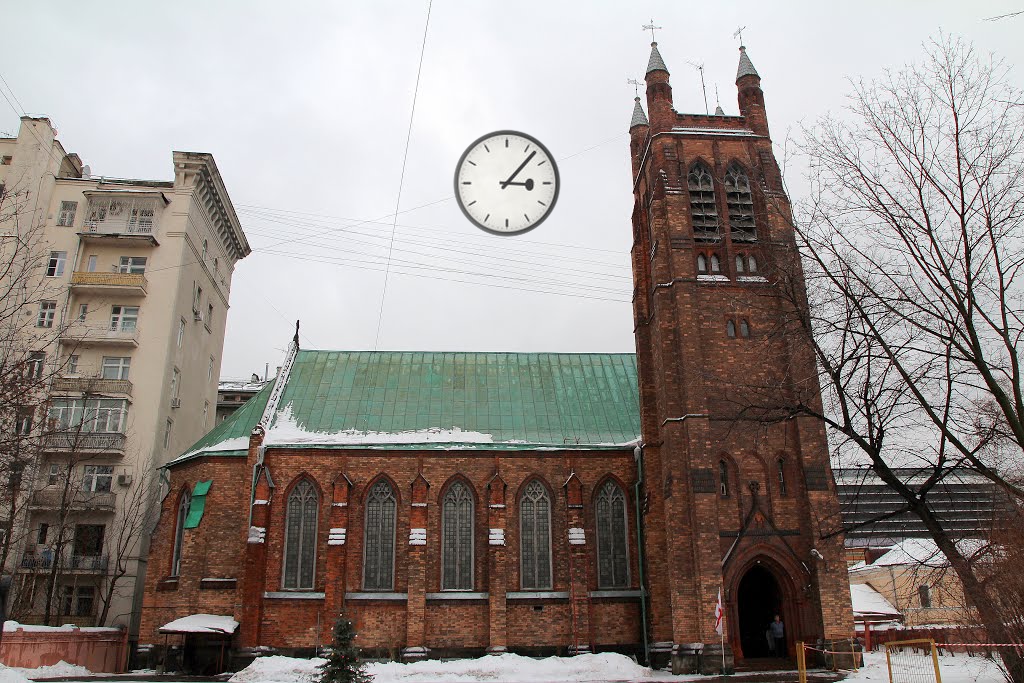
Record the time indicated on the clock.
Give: 3:07
